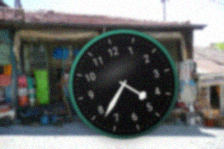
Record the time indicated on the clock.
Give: 4:38
